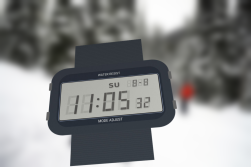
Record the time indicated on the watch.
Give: 11:05:32
